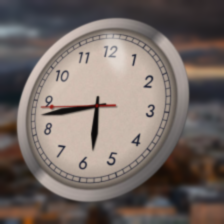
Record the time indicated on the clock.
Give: 5:42:44
